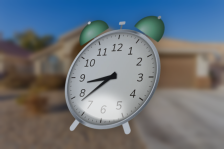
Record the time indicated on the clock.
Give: 8:38
